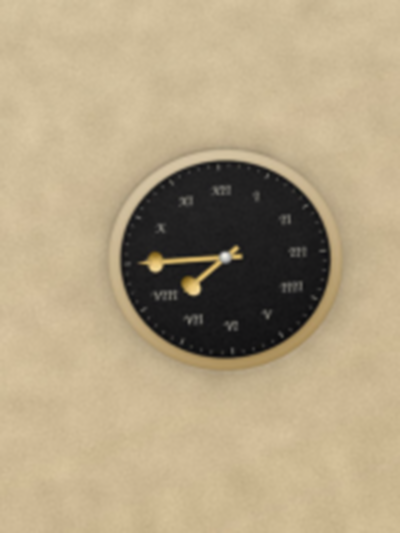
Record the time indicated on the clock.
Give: 7:45
